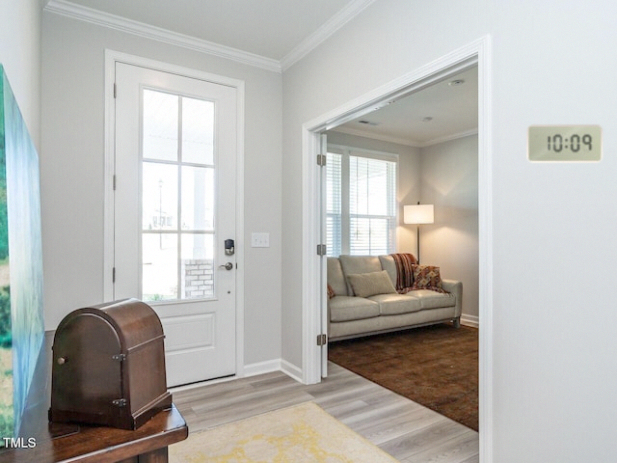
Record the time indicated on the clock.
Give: 10:09
